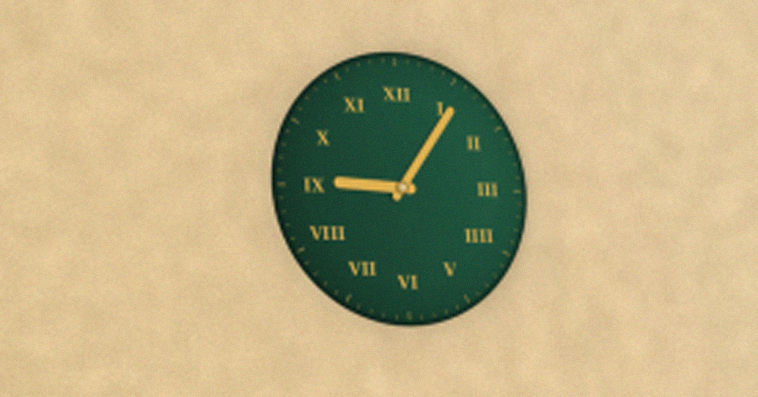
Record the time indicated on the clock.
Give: 9:06
